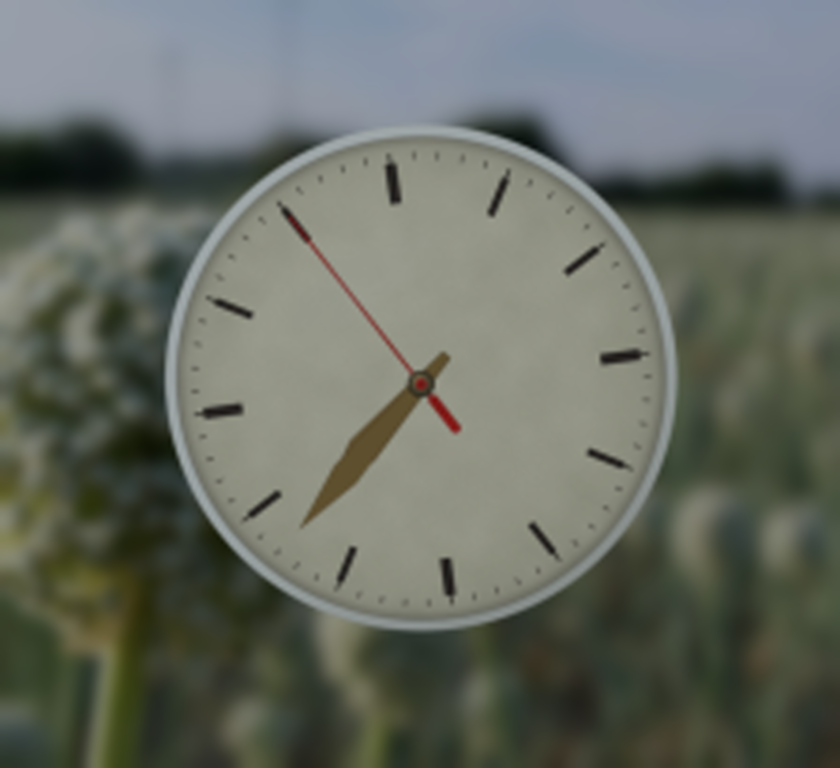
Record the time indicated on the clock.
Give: 7:37:55
